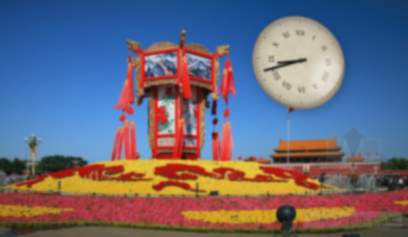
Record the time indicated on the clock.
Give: 8:42
